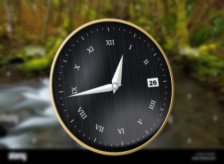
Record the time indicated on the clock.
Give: 12:44
